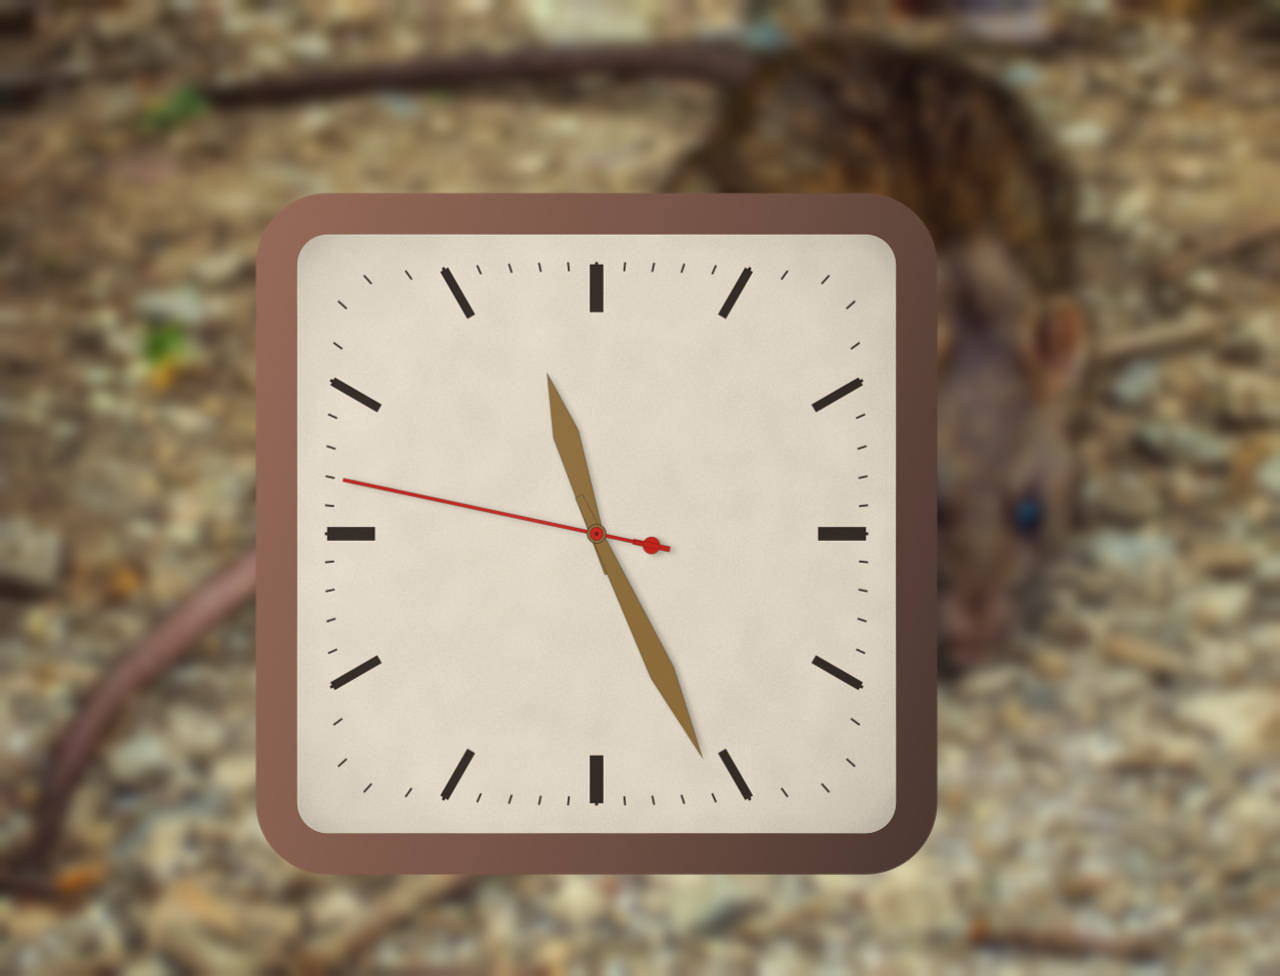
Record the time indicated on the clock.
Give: 11:25:47
